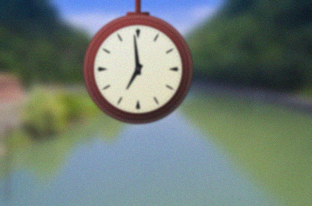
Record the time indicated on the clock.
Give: 6:59
